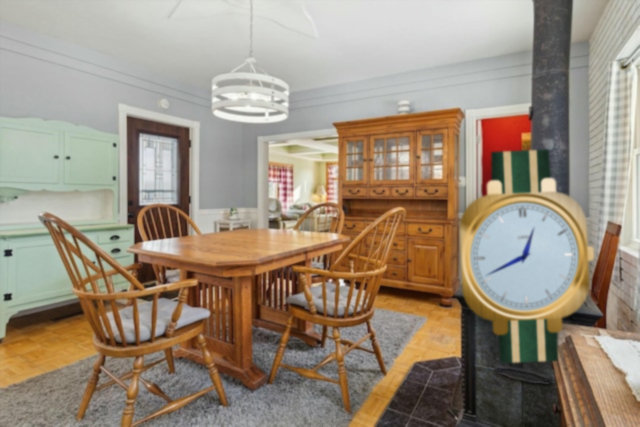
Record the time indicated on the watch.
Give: 12:41
